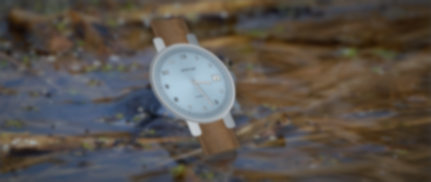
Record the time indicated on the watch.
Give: 3:27
